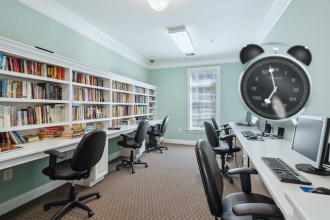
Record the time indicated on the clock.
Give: 6:58
